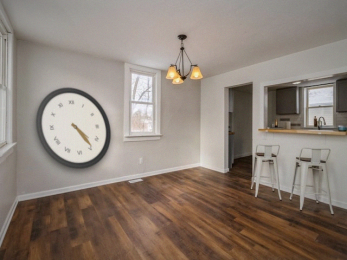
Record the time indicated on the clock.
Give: 4:24
